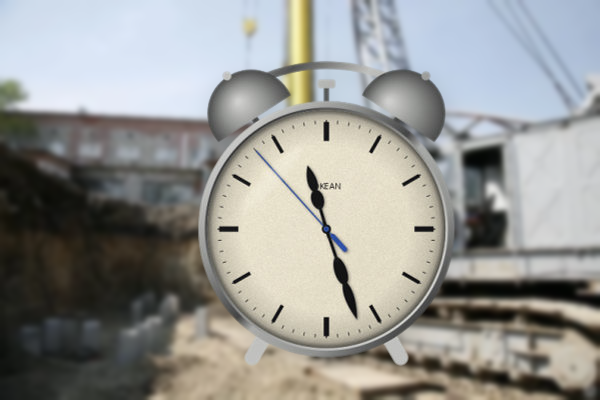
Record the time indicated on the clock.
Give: 11:26:53
